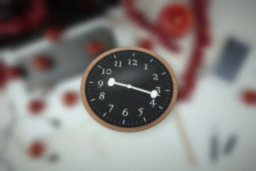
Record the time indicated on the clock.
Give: 9:17
